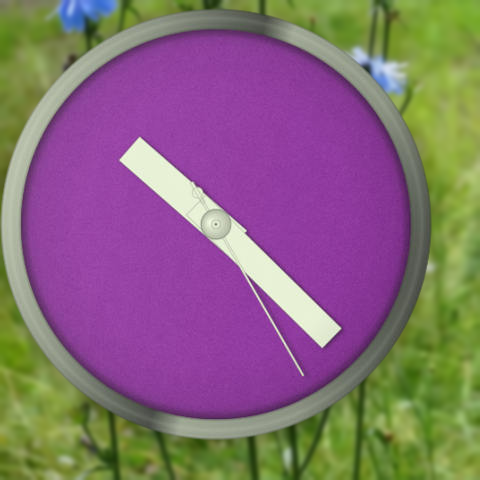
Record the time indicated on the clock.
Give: 10:22:25
